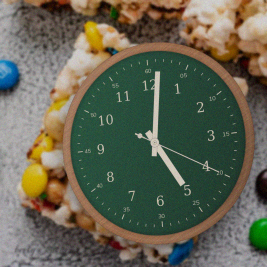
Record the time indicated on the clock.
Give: 5:01:20
